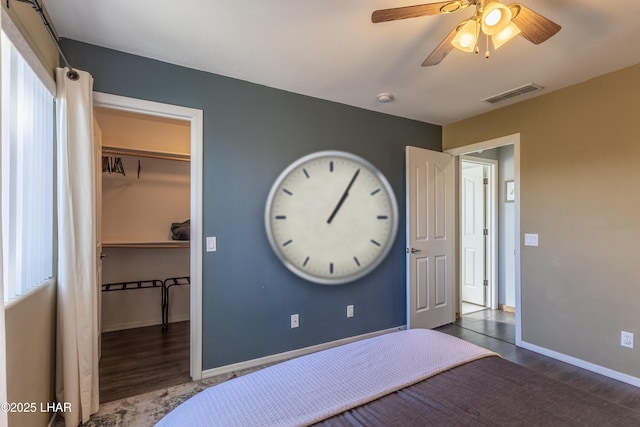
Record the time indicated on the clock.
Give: 1:05
